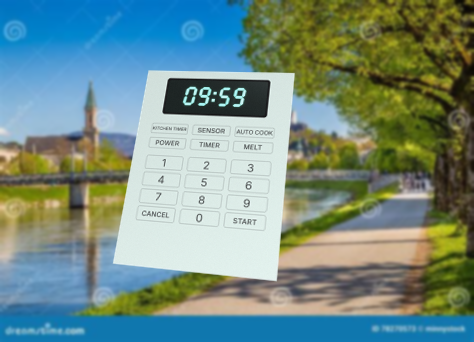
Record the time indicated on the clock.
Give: 9:59
